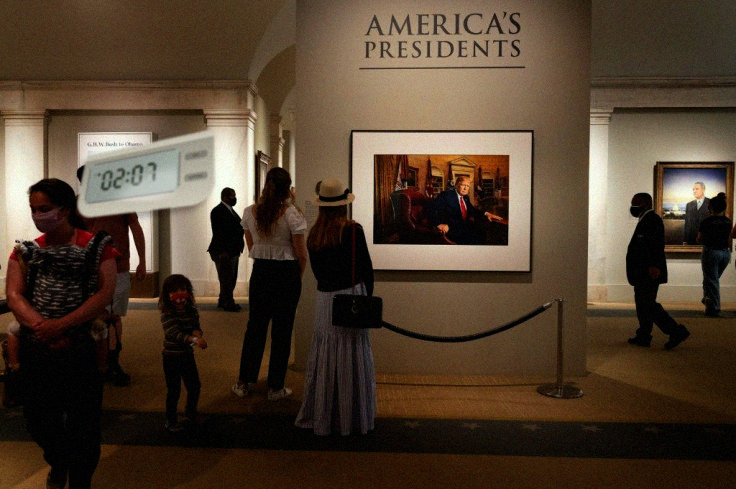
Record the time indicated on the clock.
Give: 2:07
